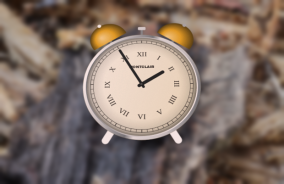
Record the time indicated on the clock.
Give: 1:55
